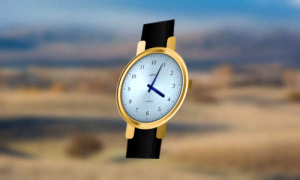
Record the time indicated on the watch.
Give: 4:04
